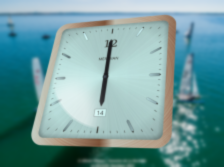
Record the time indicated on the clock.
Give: 6:00
